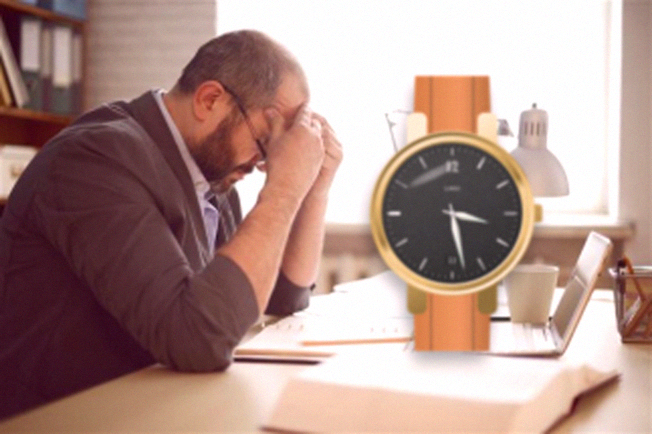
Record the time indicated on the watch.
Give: 3:28
